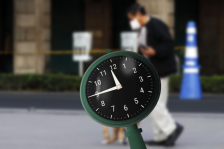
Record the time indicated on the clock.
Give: 11:45
